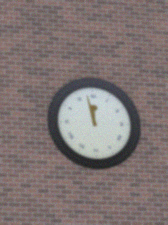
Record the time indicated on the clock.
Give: 11:58
